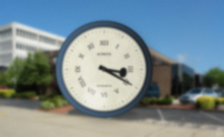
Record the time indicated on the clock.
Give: 3:20
